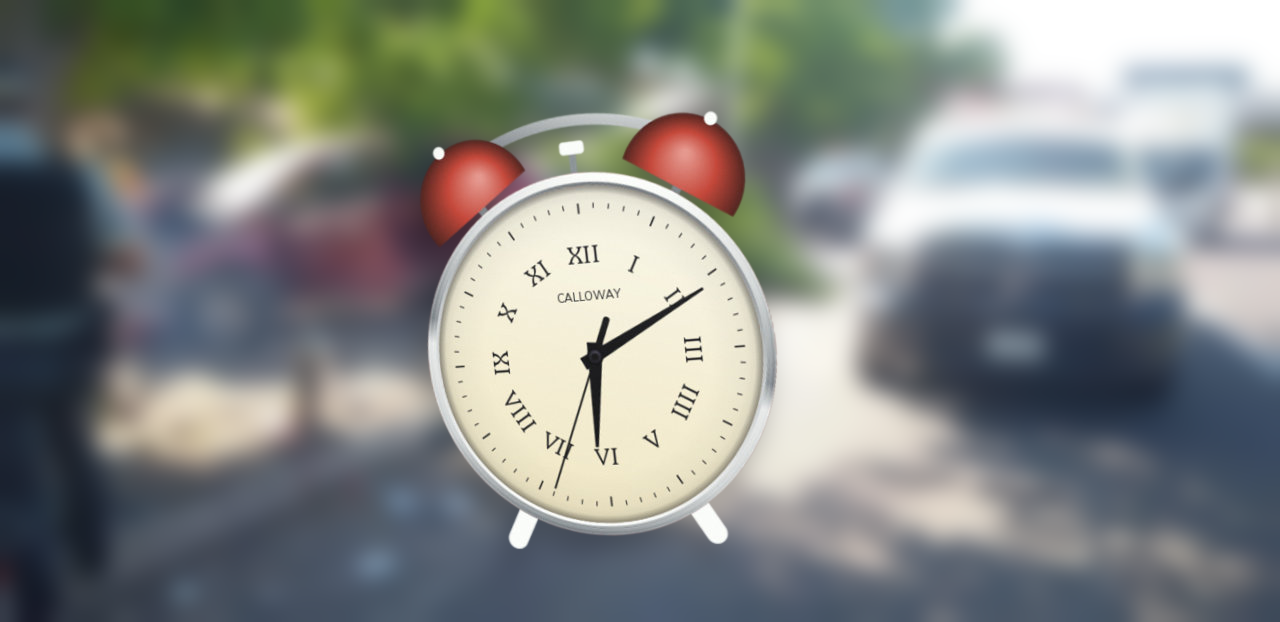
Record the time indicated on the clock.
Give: 6:10:34
